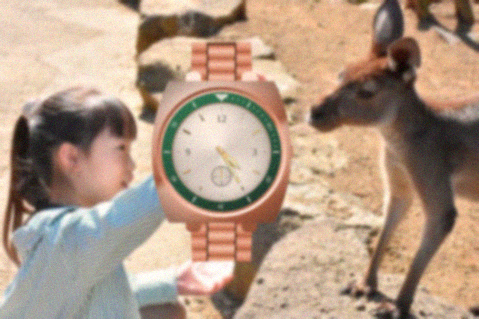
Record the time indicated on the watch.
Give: 4:25
